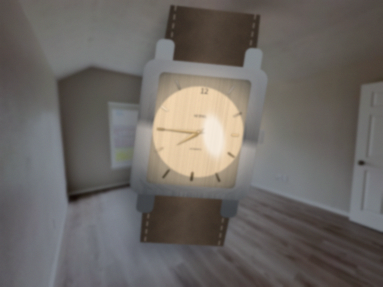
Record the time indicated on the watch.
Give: 7:45
